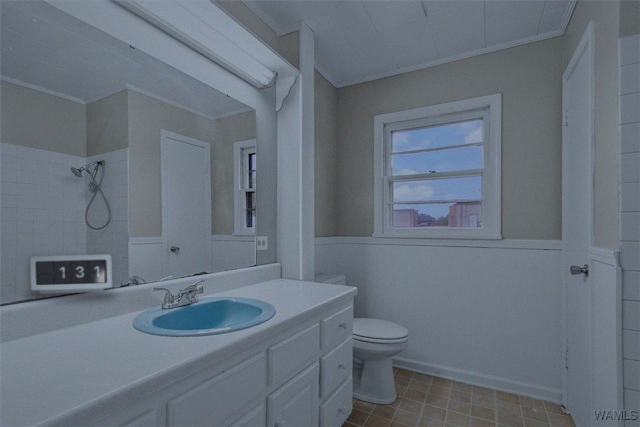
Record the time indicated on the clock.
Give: 1:31
